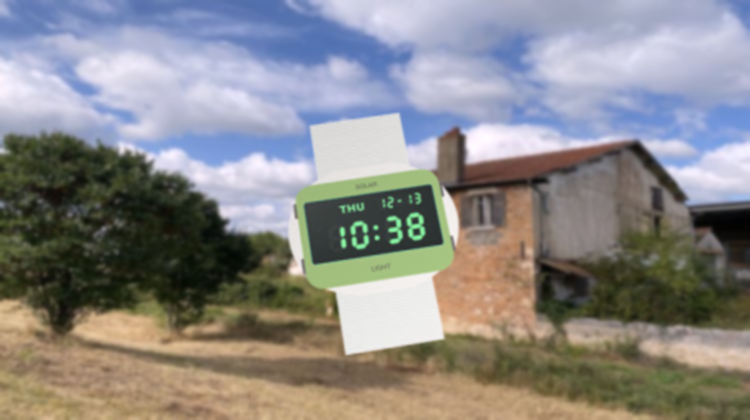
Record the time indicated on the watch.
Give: 10:38
